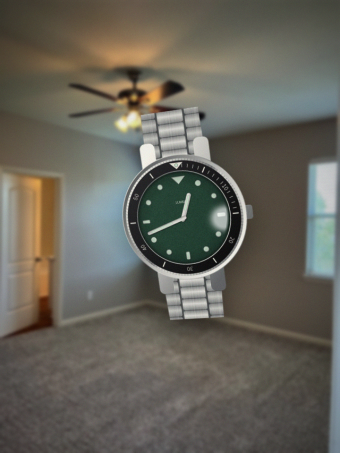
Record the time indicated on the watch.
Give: 12:42
